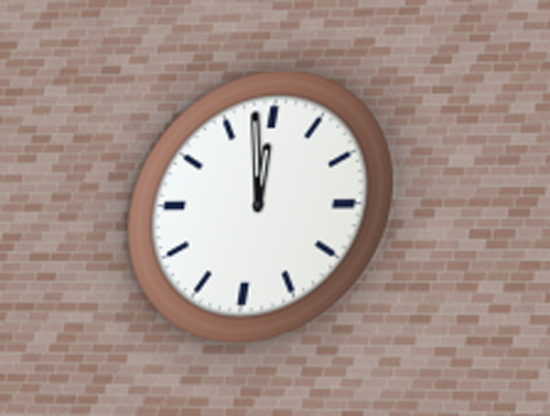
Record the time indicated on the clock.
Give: 11:58
